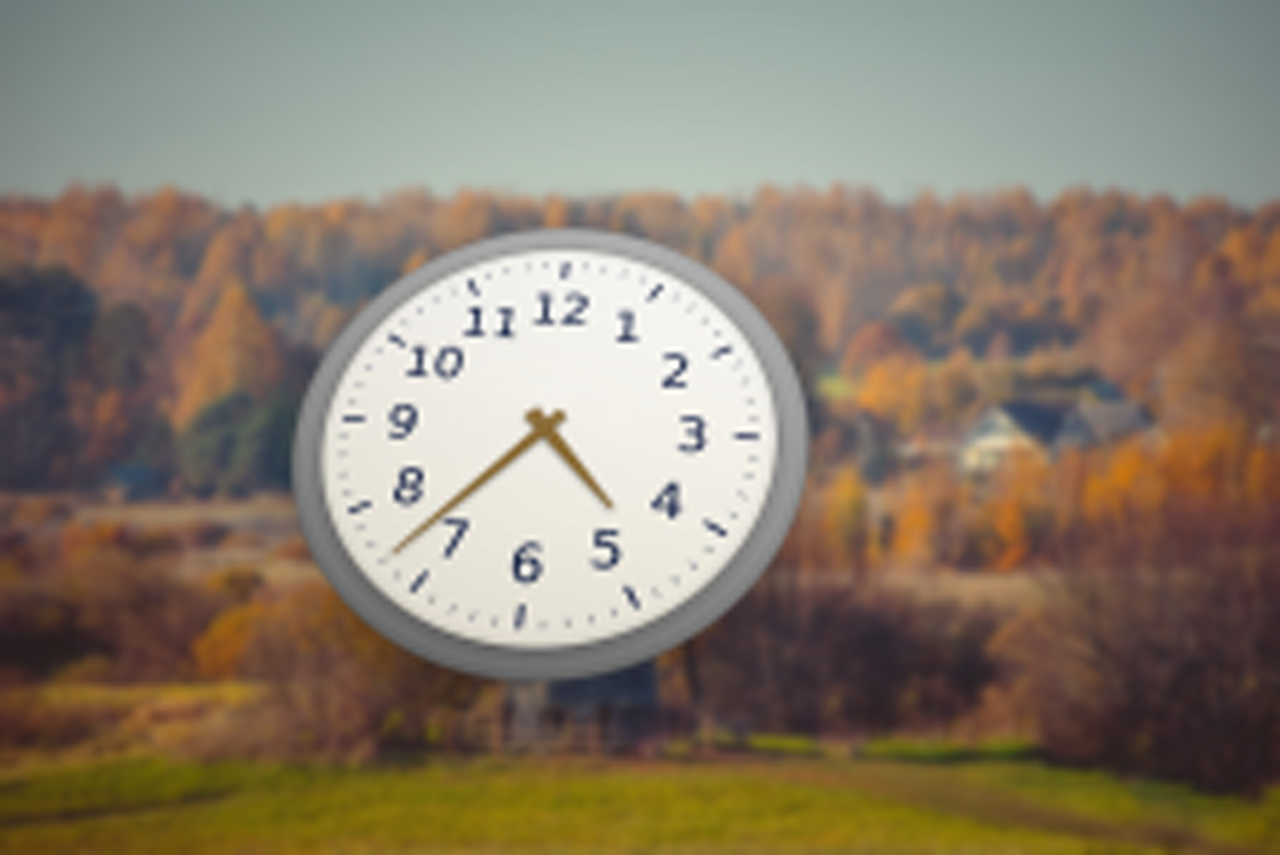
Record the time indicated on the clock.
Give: 4:37
